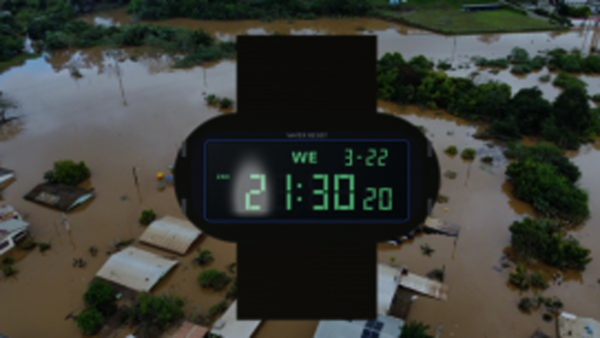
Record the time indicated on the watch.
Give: 21:30:20
